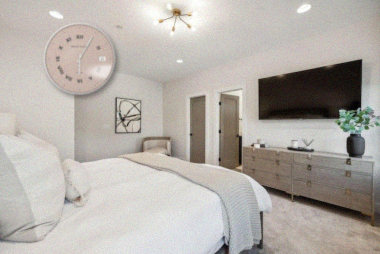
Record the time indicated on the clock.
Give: 6:05
